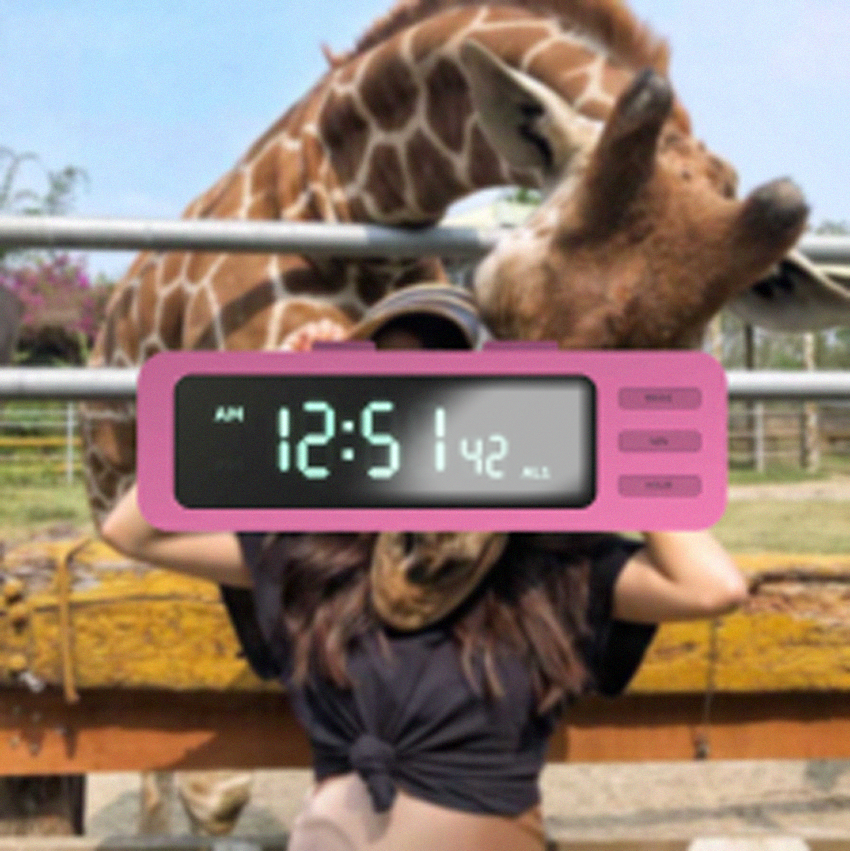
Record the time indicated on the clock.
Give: 12:51:42
